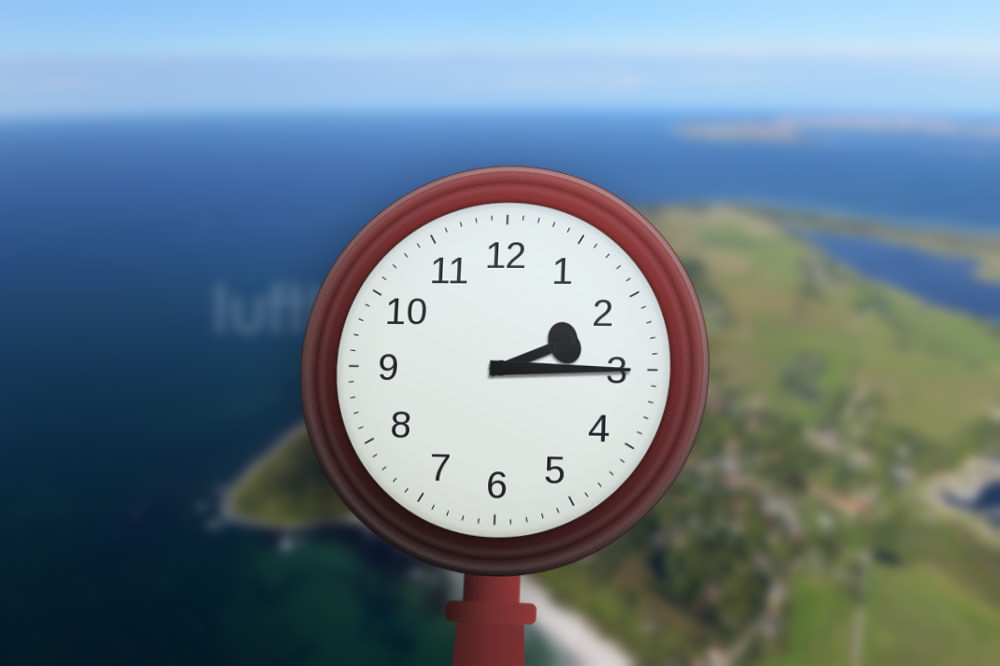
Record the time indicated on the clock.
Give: 2:15
